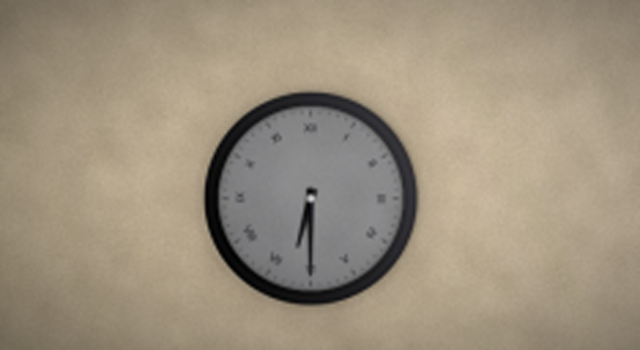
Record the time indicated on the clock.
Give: 6:30
